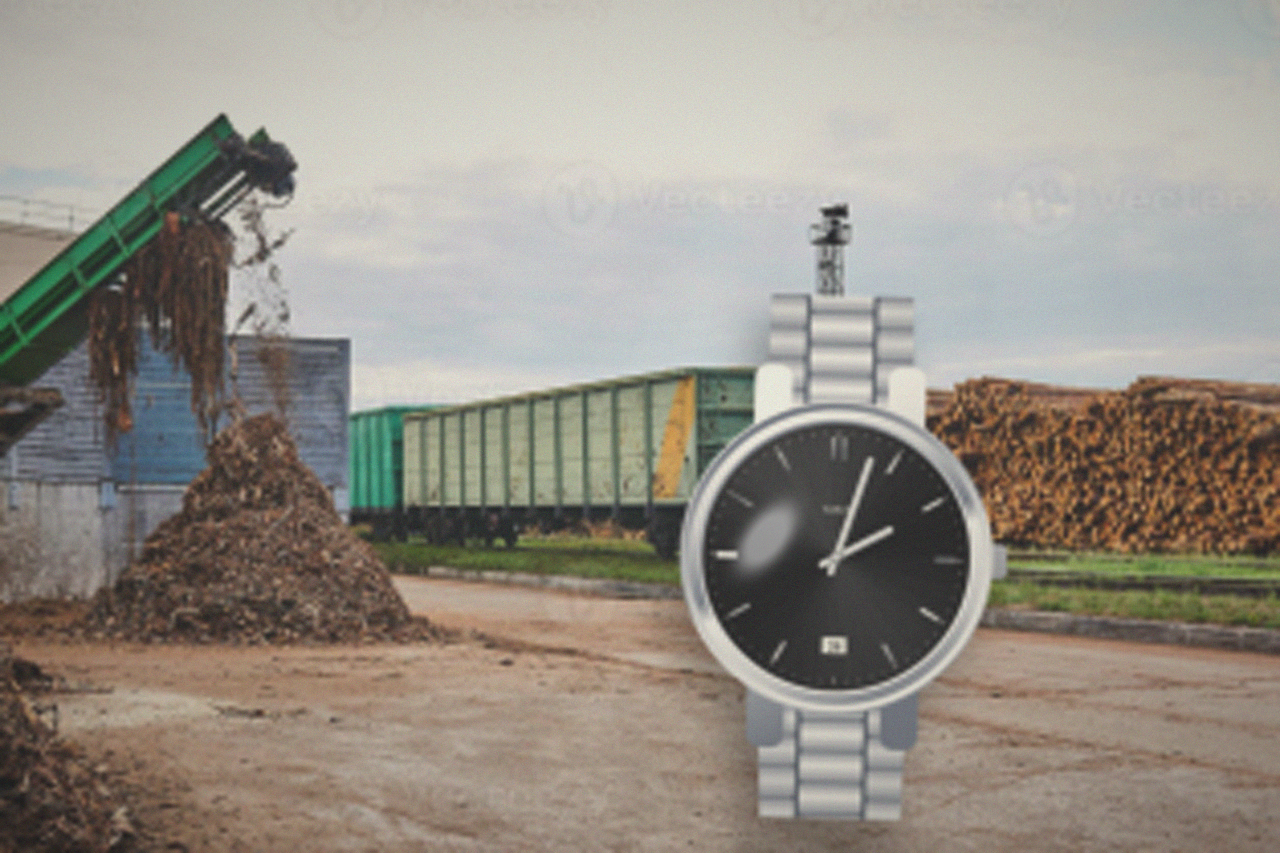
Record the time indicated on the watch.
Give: 2:03
